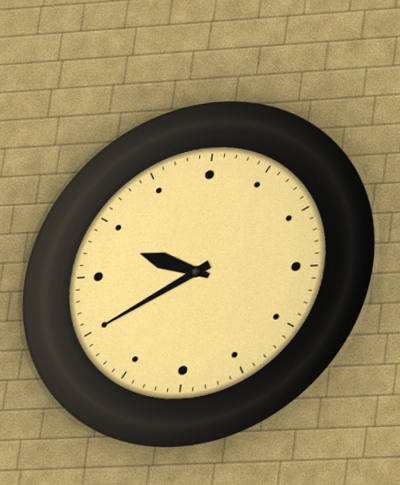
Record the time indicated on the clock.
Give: 9:40
